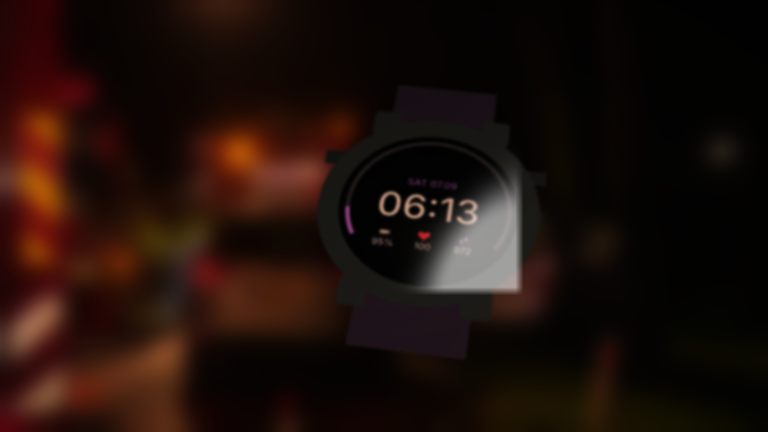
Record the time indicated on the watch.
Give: 6:13
